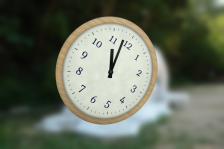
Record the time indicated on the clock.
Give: 10:58
